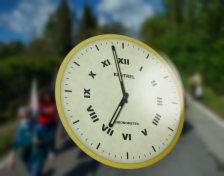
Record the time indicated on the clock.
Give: 6:58
